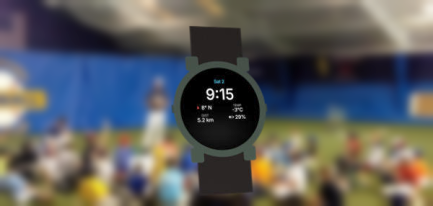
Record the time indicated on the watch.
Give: 9:15
